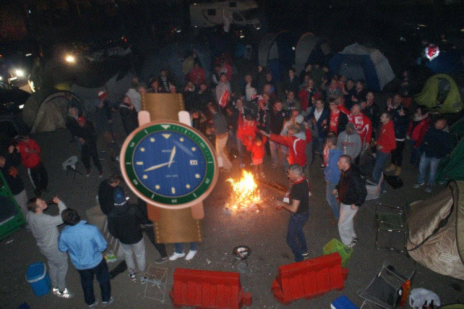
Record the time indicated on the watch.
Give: 12:42
